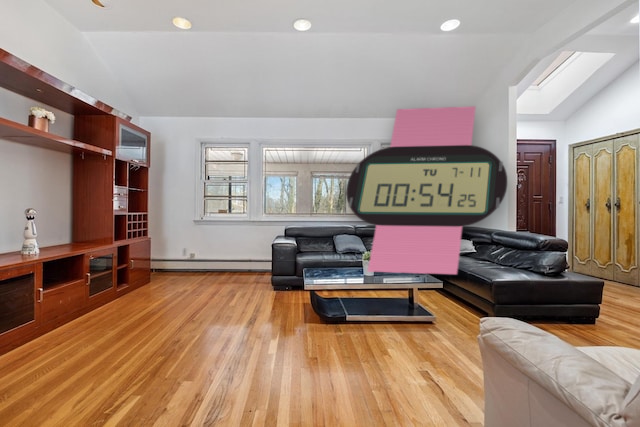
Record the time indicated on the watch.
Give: 0:54:25
